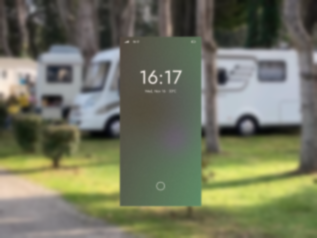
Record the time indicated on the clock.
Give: 16:17
